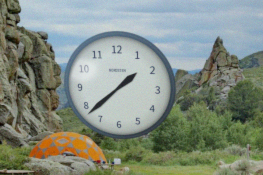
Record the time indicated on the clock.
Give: 1:38
